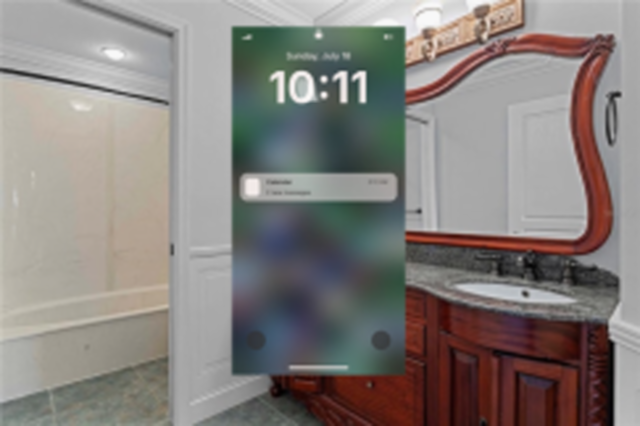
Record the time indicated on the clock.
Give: 10:11
